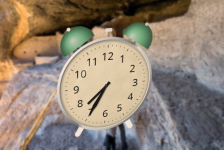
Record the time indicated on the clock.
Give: 7:35
